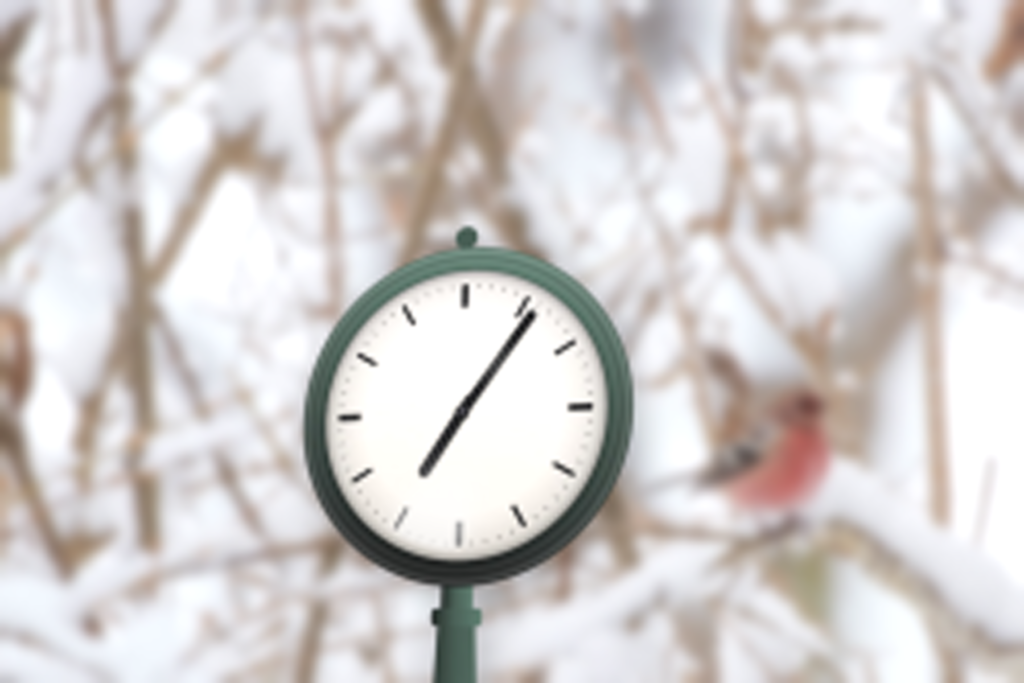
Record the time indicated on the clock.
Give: 7:06
